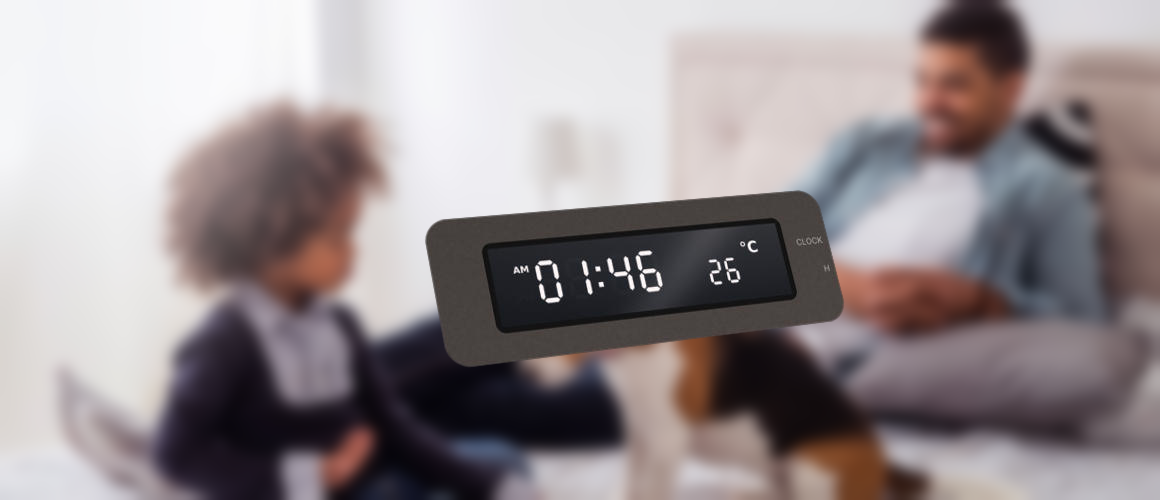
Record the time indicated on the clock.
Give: 1:46
